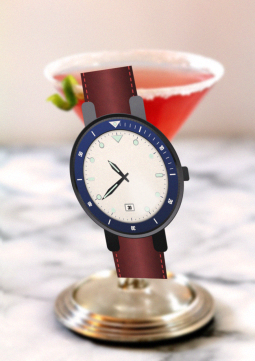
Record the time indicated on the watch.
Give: 10:39
